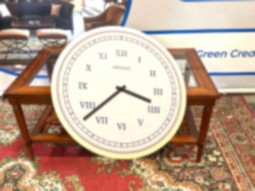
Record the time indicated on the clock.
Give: 3:38
